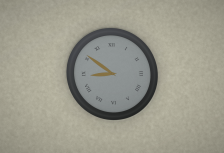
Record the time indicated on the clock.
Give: 8:51
